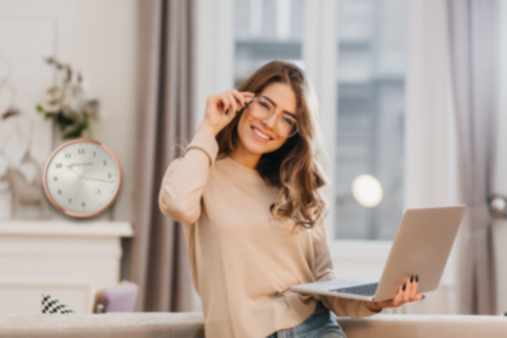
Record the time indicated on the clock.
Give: 10:17
